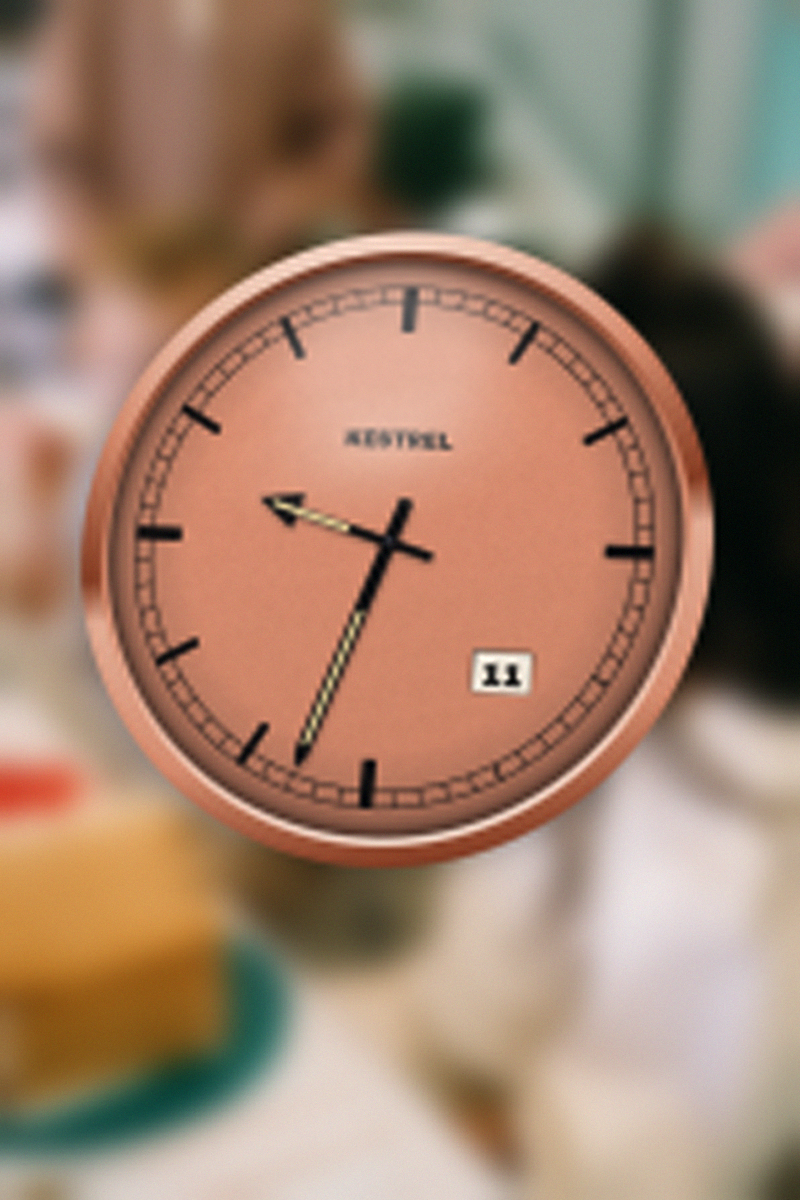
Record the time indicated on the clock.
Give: 9:33
